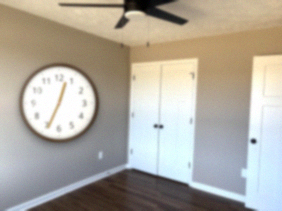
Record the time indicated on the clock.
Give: 12:34
